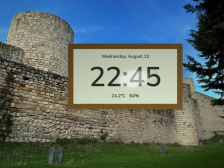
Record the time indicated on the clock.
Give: 22:45
